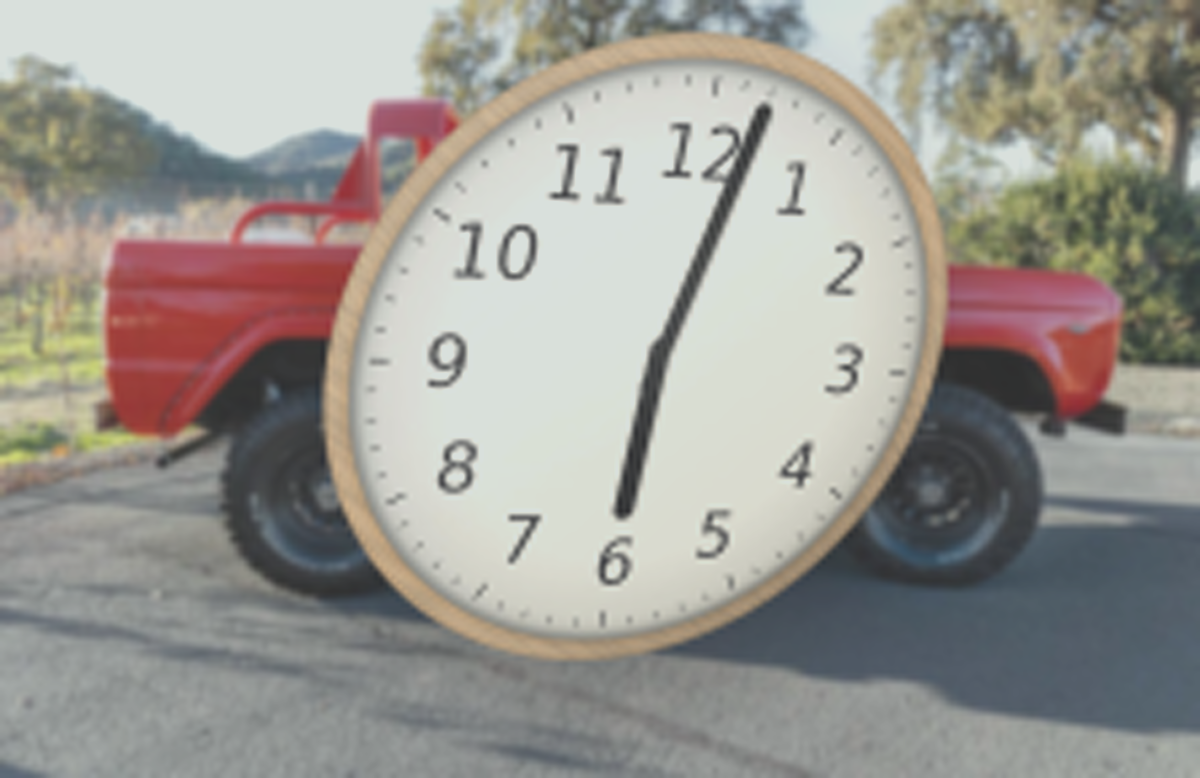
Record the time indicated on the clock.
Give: 6:02
